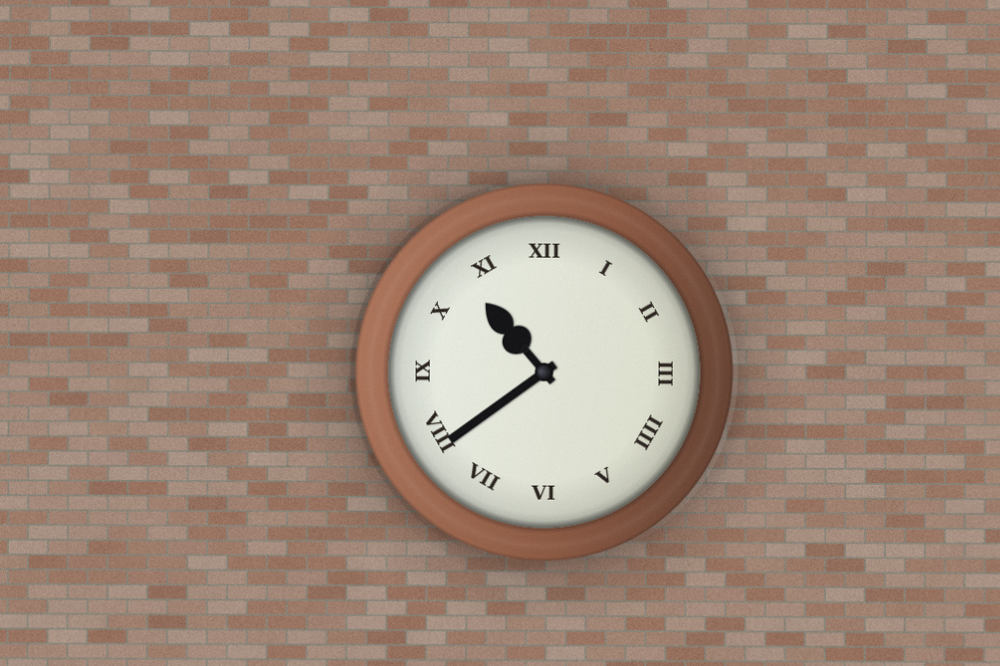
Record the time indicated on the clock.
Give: 10:39
